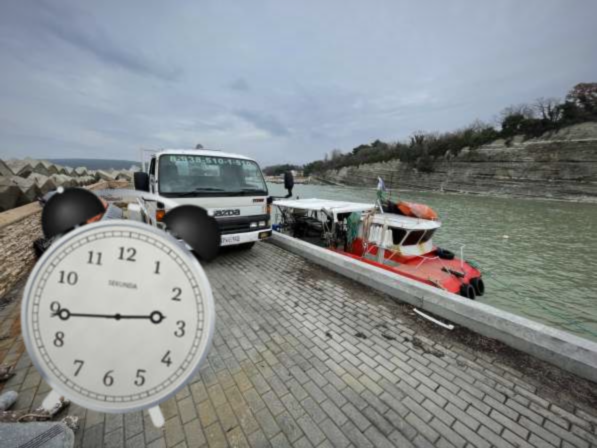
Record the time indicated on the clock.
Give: 2:44
